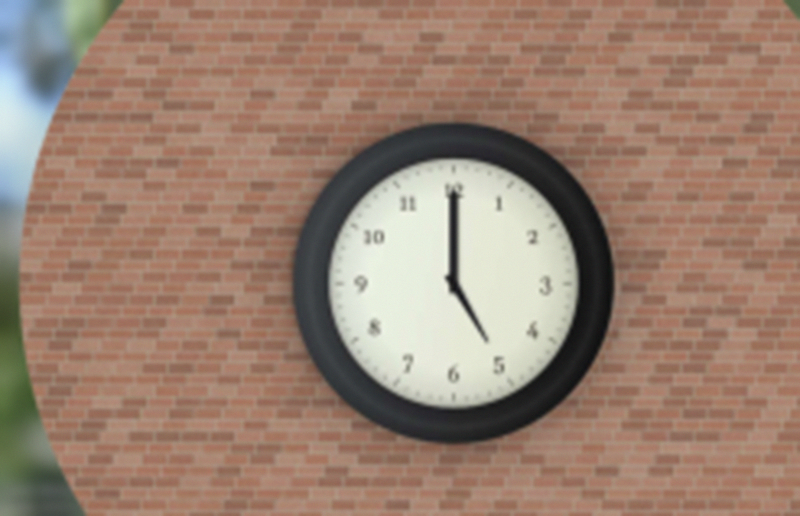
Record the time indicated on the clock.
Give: 5:00
